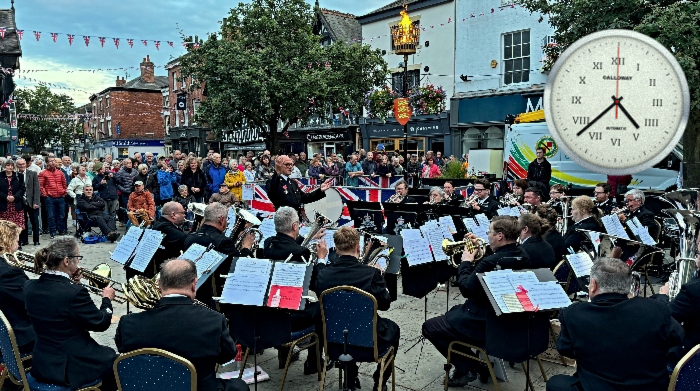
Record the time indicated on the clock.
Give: 4:38:00
